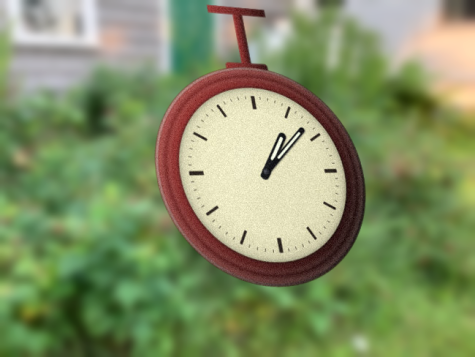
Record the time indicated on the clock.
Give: 1:08
